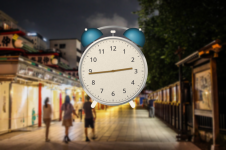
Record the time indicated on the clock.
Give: 2:44
